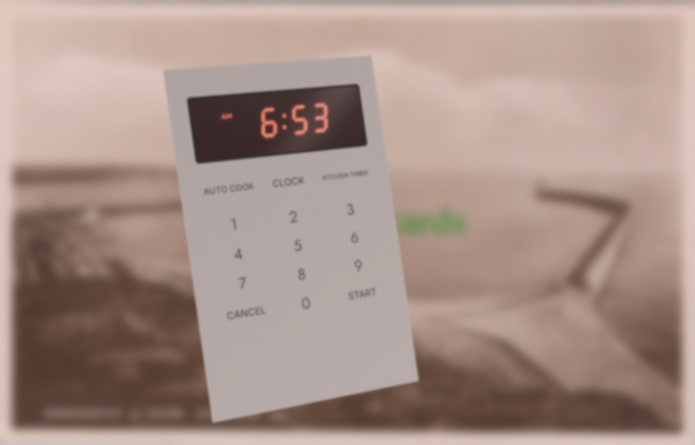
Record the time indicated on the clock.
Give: 6:53
